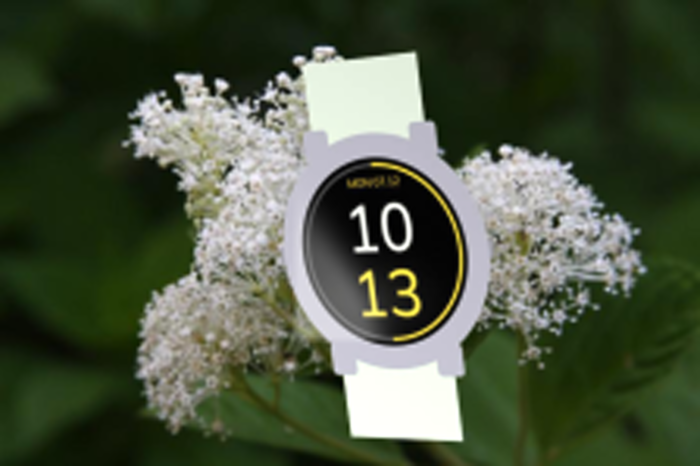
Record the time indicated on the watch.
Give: 10:13
